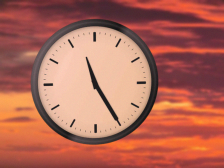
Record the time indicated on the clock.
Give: 11:25
